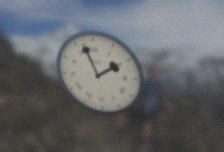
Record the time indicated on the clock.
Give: 1:57
